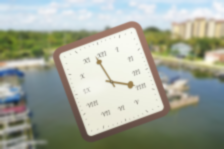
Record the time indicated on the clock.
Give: 3:58
